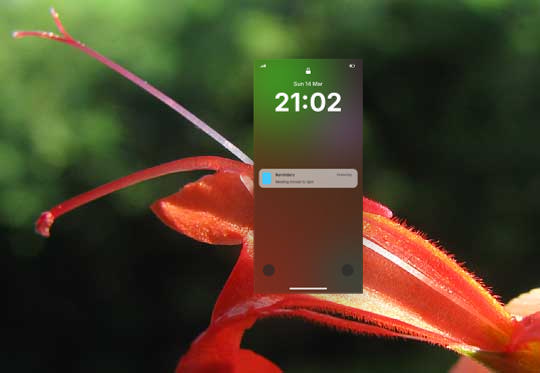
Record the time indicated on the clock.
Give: 21:02
